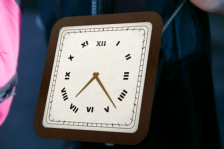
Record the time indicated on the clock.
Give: 7:23
